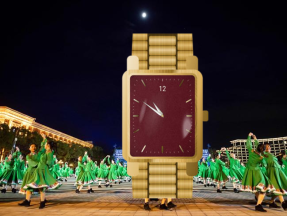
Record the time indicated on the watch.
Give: 10:51
